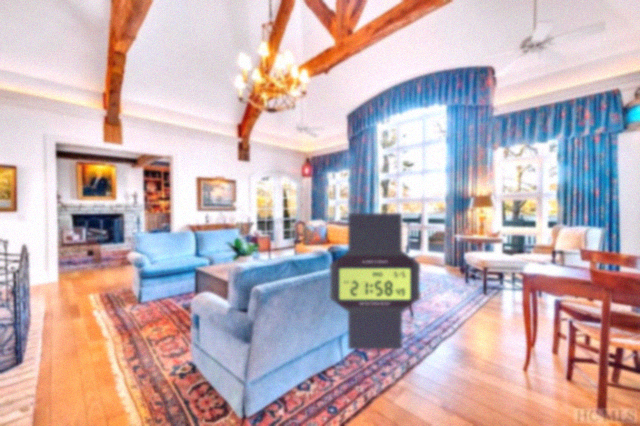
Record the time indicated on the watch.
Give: 21:58
